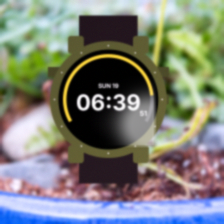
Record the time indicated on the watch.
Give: 6:39
